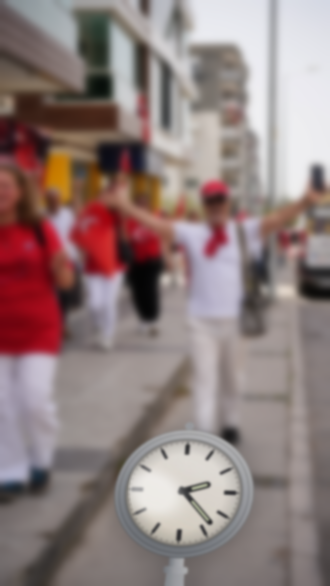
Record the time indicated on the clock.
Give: 2:23
